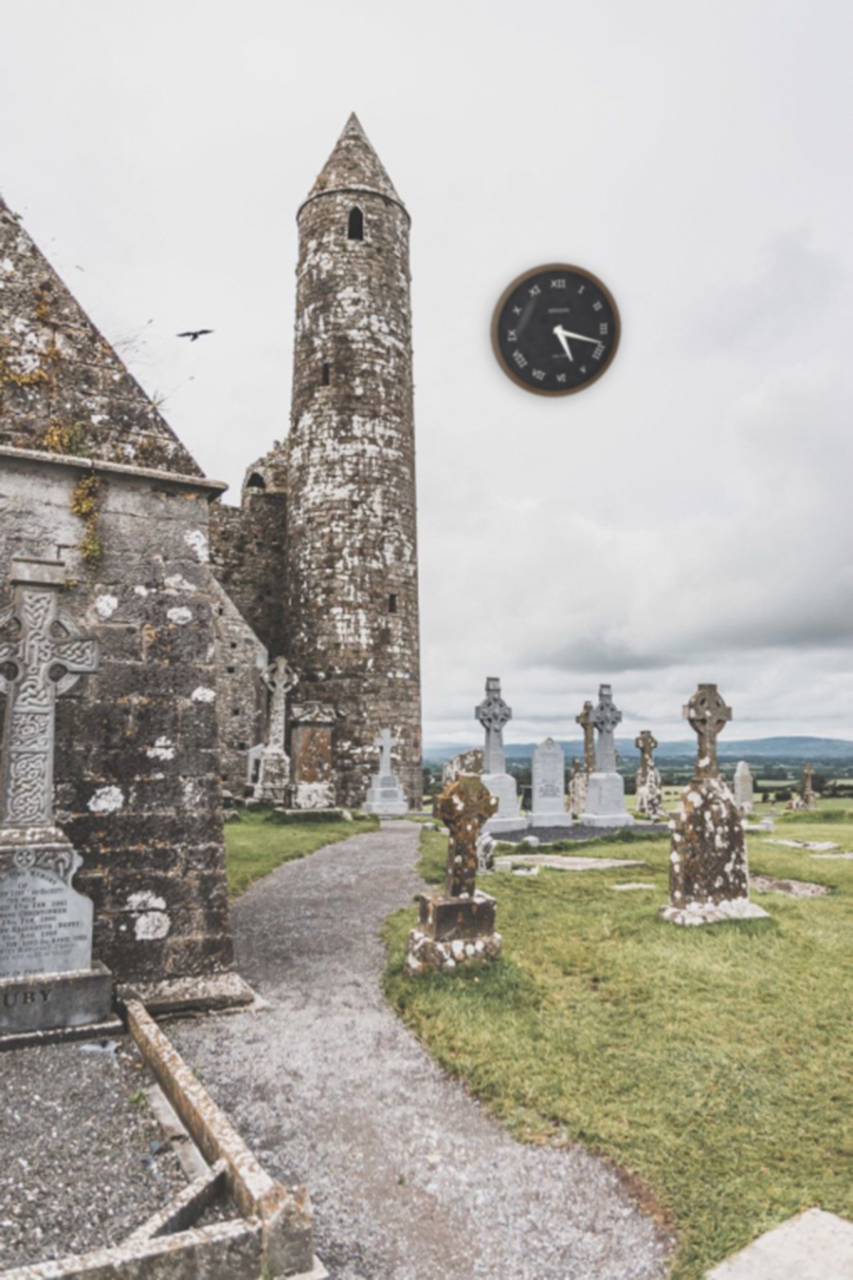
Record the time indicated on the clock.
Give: 5:18
